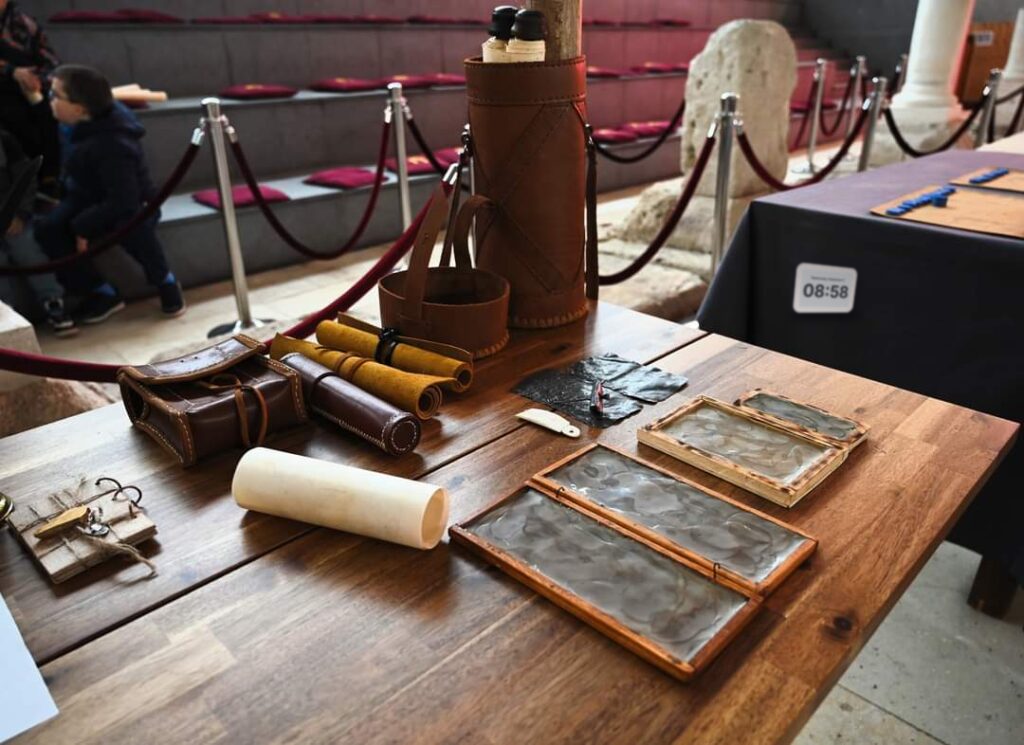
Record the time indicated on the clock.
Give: 8:58
